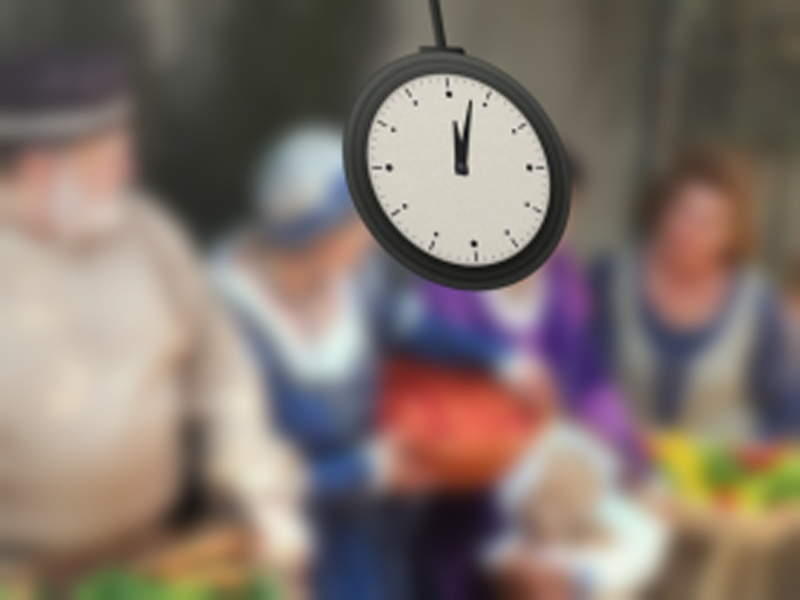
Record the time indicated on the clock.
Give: 12:03
